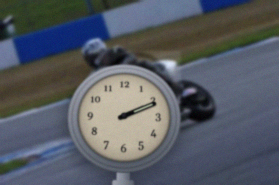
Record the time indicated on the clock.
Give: 2:11
